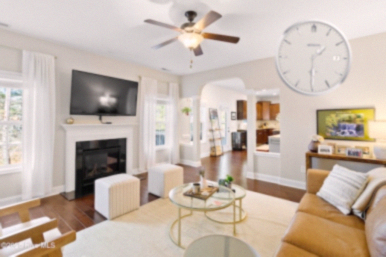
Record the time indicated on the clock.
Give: 1:30
